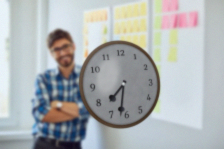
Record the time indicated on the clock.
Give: 7:32
